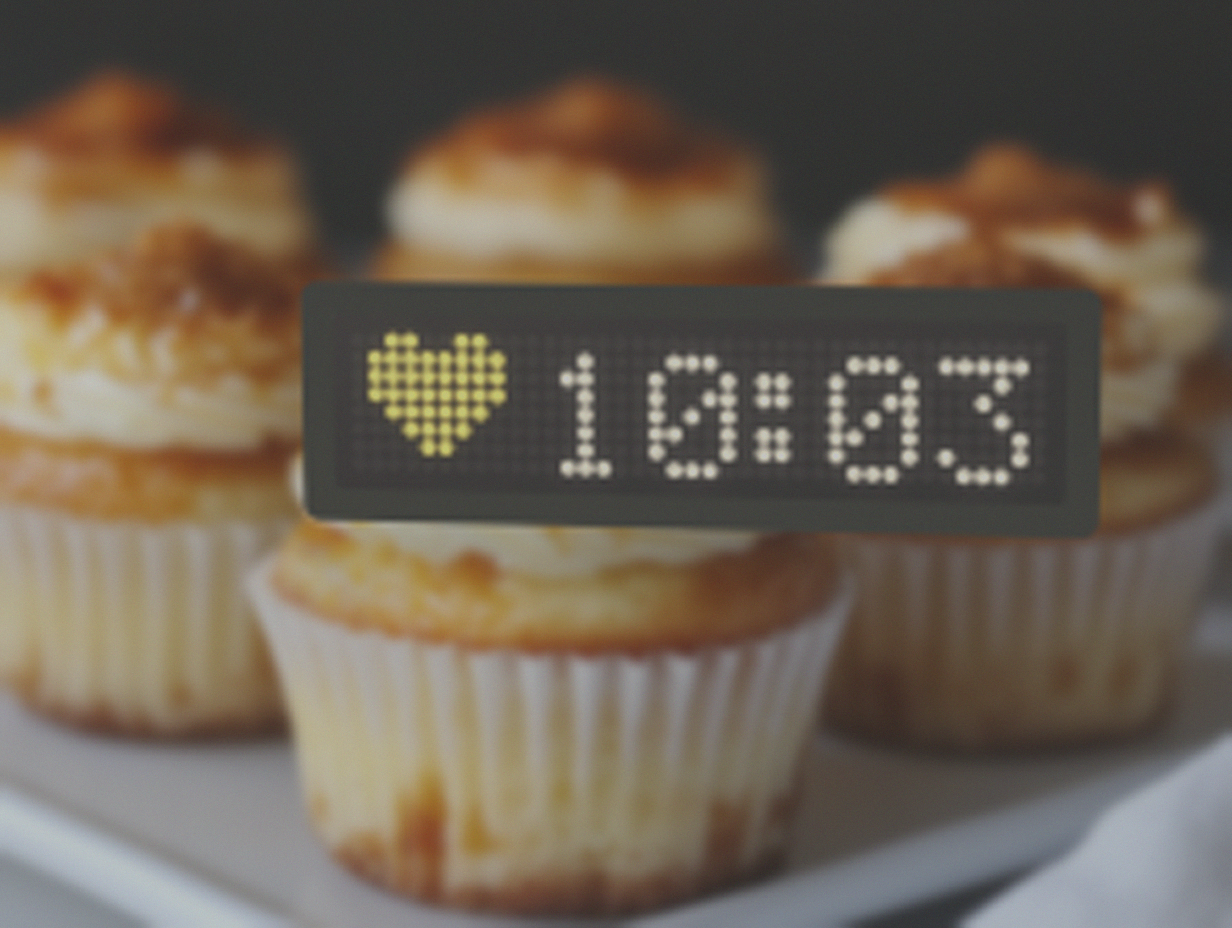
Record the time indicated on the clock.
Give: 10:03
